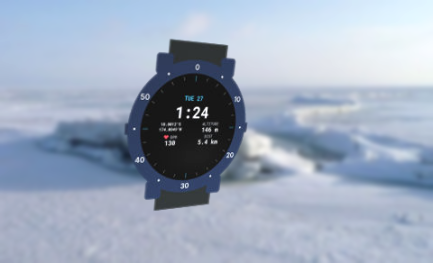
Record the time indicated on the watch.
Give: 1:24
